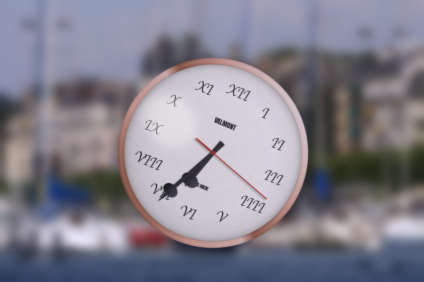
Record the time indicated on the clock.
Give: 6:34:18
